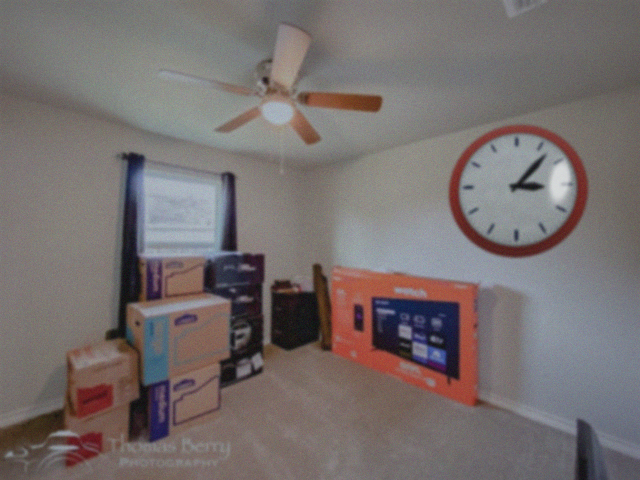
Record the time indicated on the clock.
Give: 3:07
